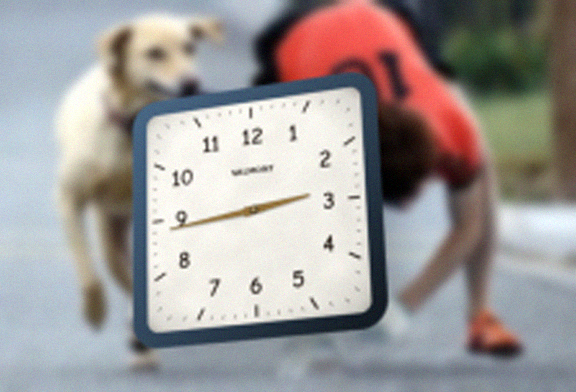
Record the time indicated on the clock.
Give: 2:44
